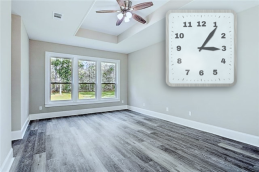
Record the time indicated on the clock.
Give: 3:06
